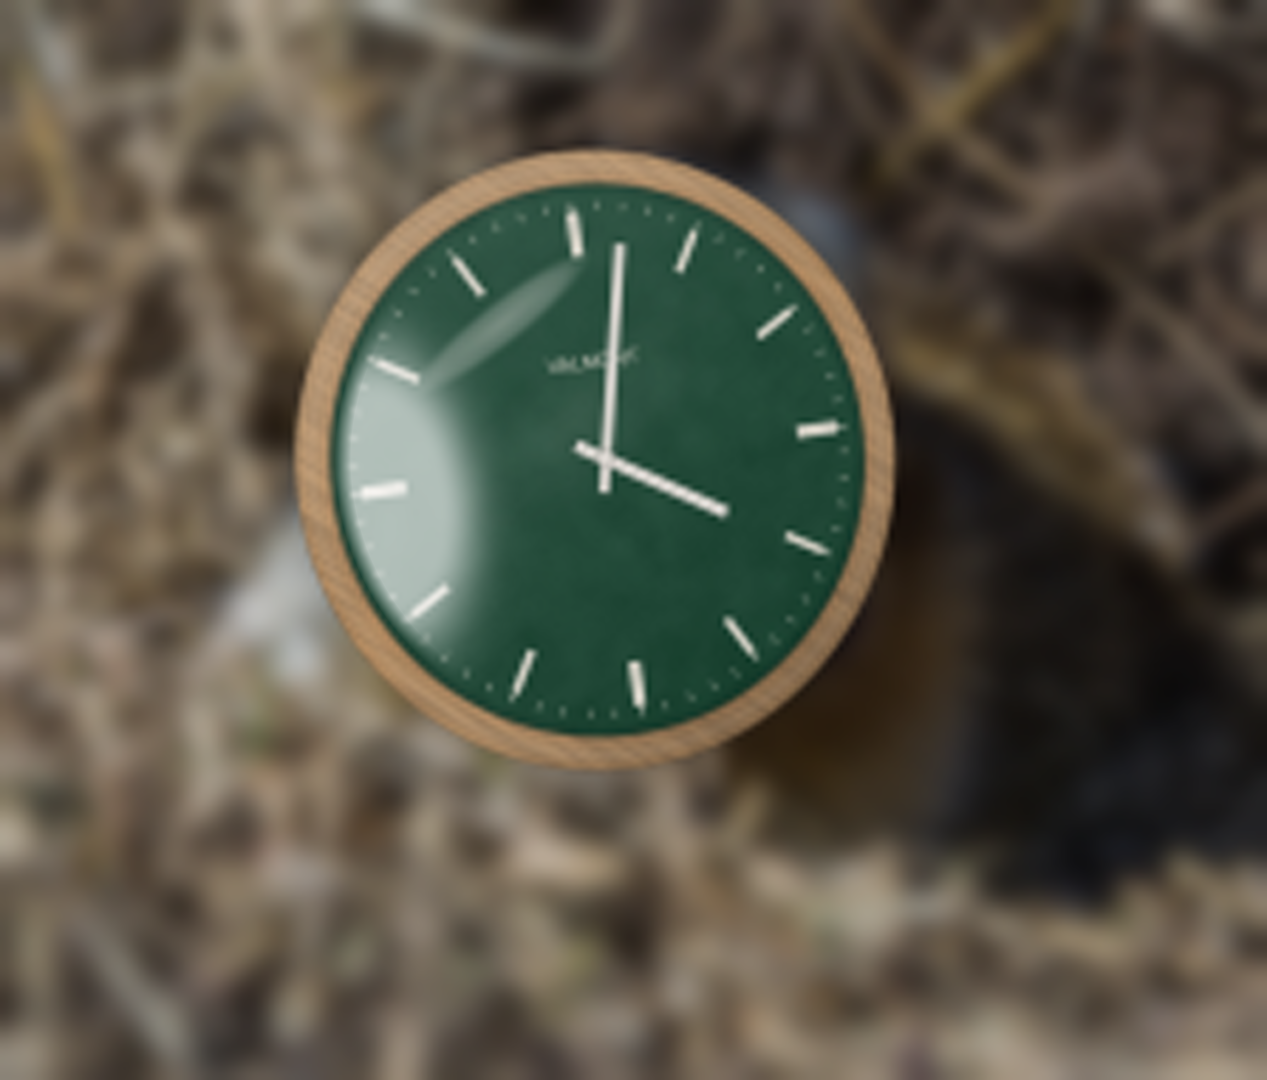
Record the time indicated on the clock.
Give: 4:02
